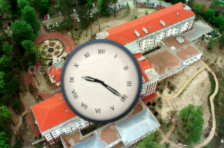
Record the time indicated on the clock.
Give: 9:20
